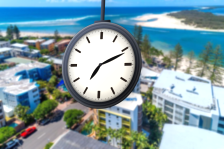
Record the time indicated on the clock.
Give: 7:11
